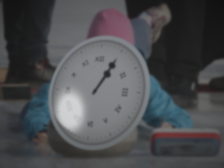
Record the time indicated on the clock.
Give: 1:05
